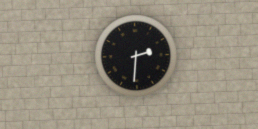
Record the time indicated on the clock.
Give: 2:31
